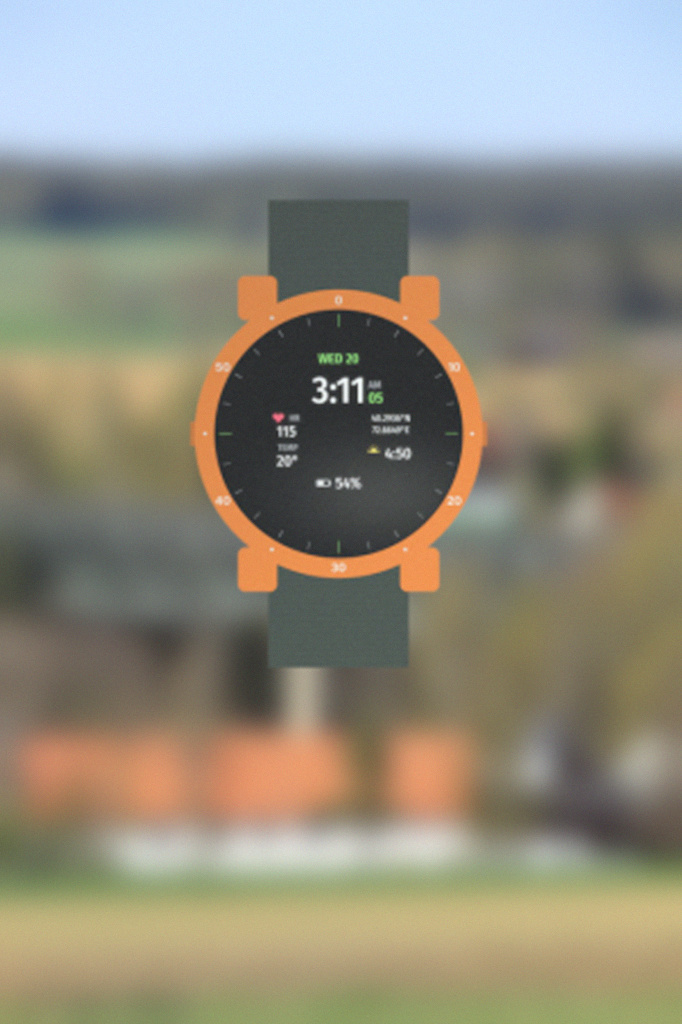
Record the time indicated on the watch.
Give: 3:11
